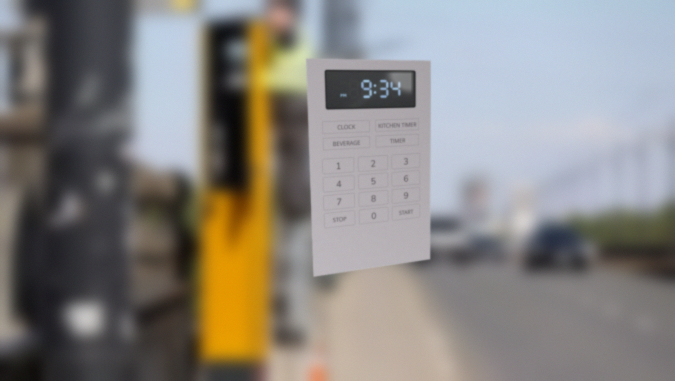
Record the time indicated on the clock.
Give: 9:34
